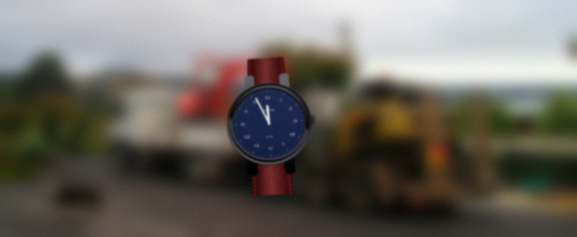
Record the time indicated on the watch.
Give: 11:56
